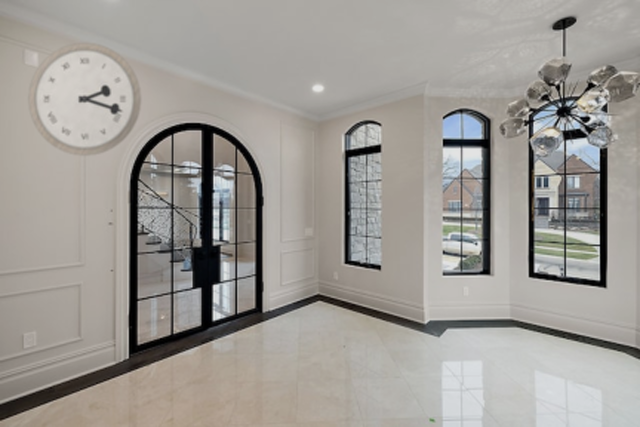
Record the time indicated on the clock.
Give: 2:18
